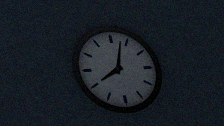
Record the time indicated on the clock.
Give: 8:03
